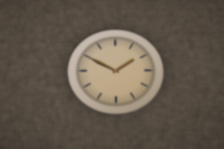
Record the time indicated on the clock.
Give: 1:50
